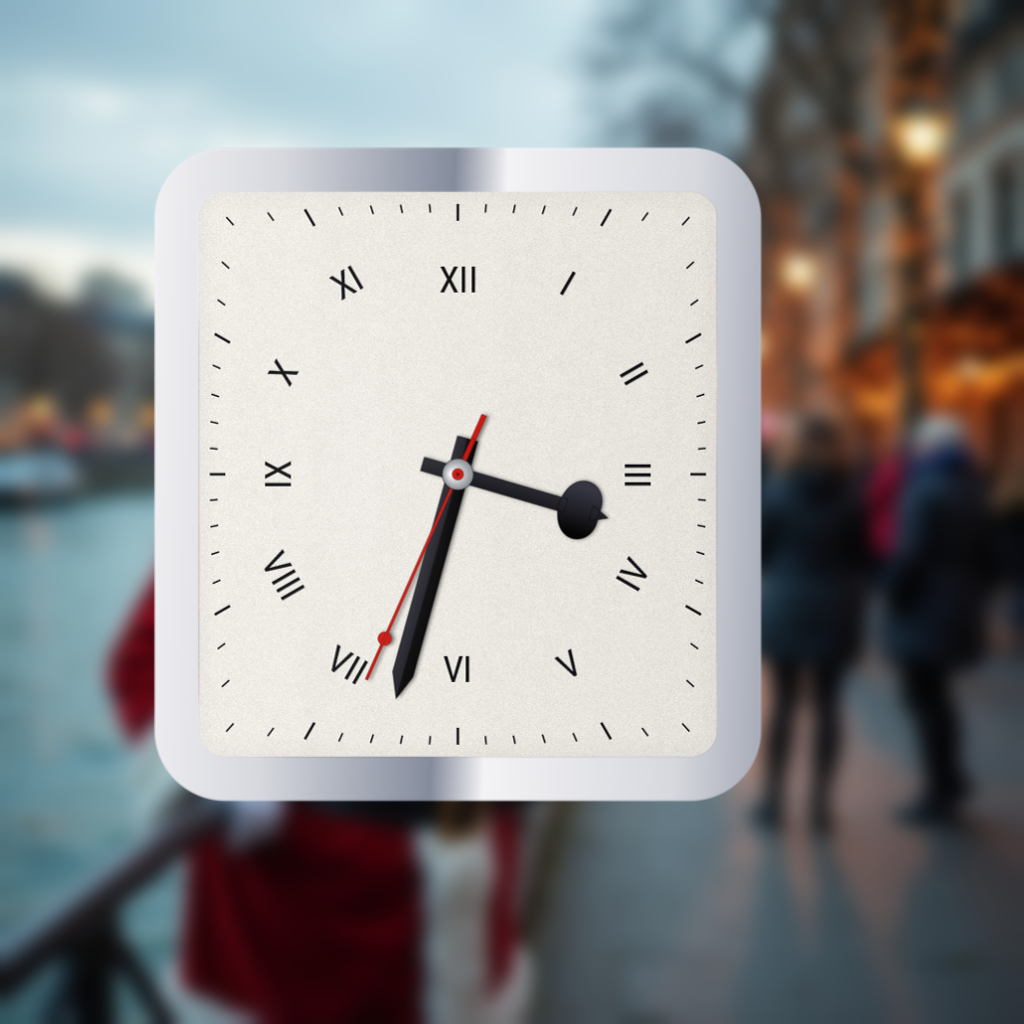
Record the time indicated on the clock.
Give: 3:32:34
